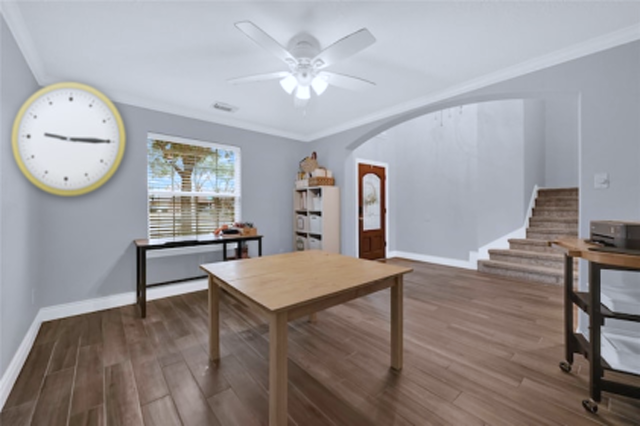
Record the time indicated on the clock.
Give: 9:15
